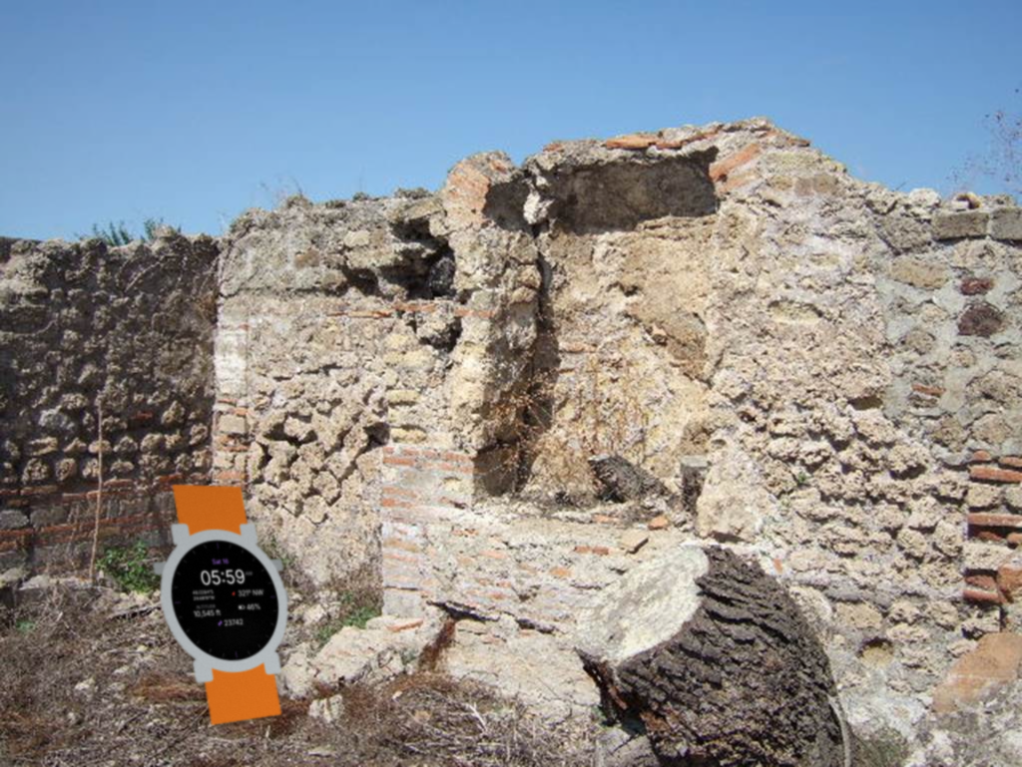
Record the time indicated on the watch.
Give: 5:59
